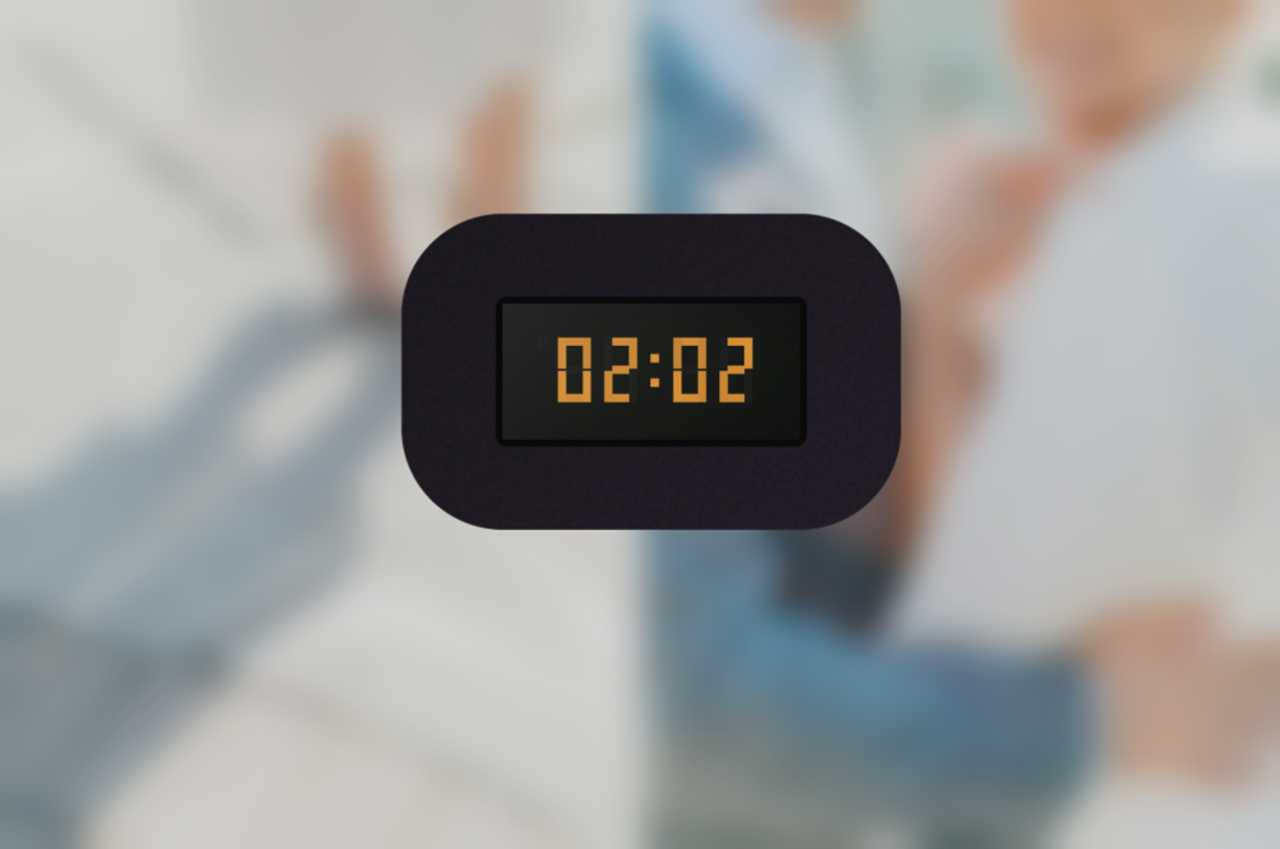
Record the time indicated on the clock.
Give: 2:02
